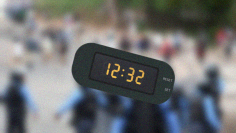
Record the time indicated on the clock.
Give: 12:32
